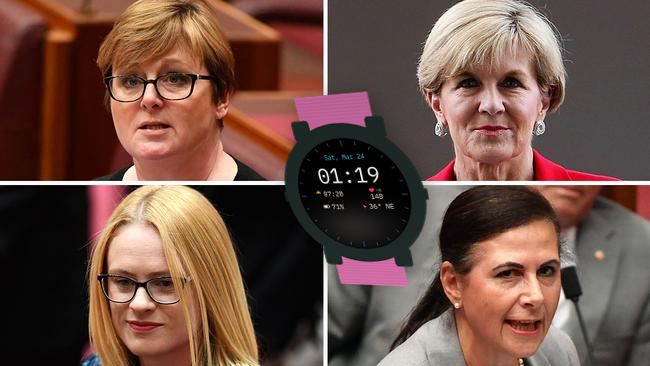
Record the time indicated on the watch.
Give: 1:19
